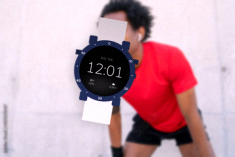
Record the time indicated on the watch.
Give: 12:01
